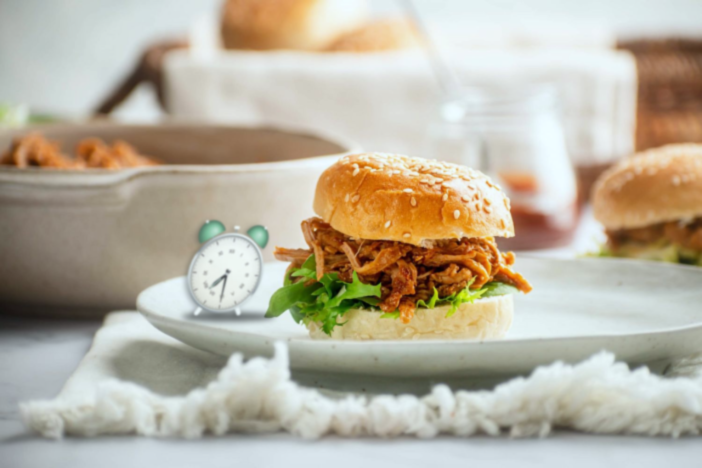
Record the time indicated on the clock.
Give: 7:30
